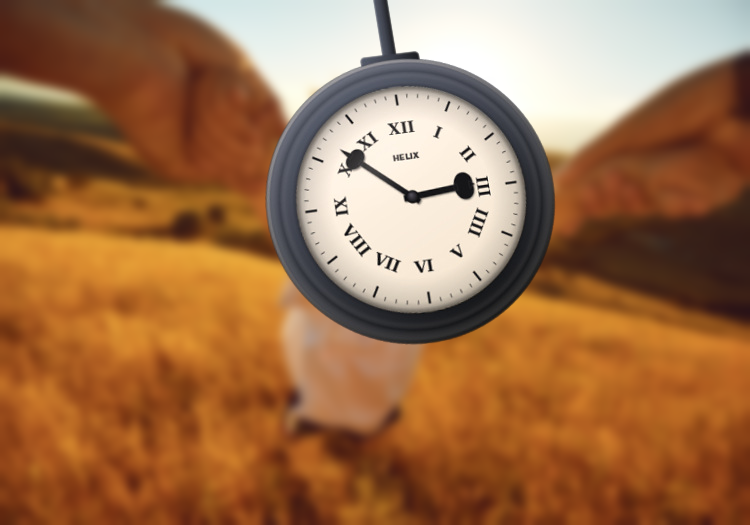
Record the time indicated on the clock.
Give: 2:52
